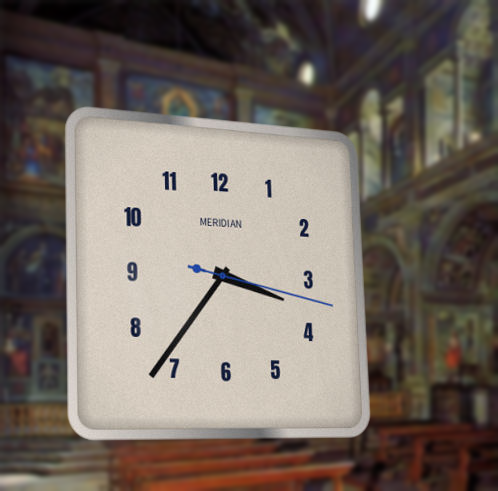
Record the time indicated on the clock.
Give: 3:36:17
